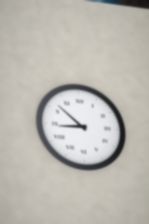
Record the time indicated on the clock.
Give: 8:52
